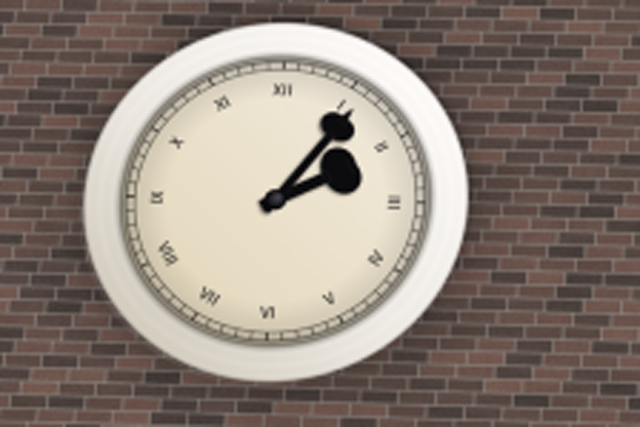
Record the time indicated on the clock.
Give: 2:06
